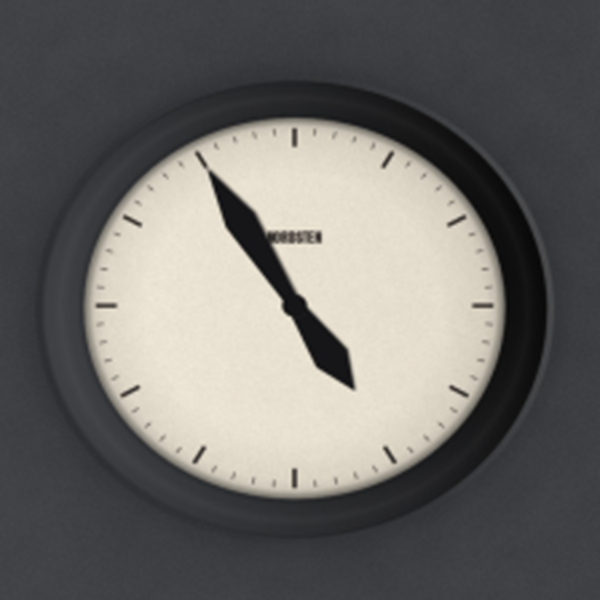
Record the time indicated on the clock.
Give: 4:55
